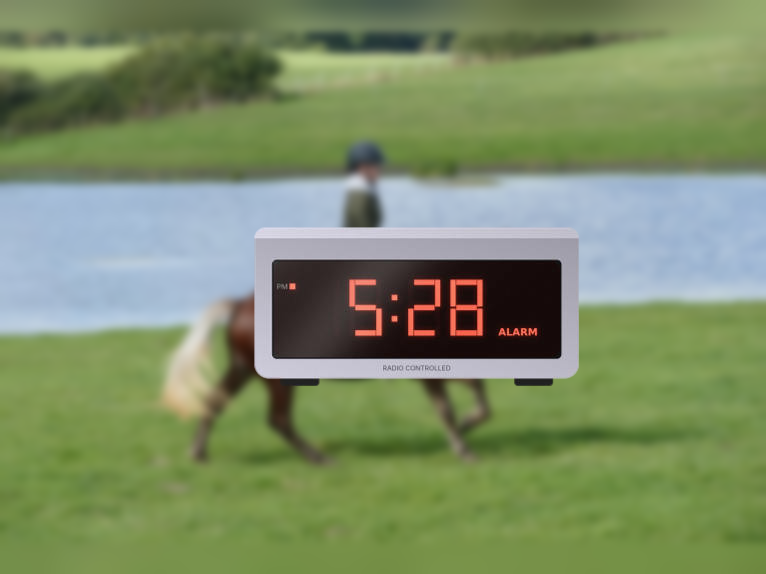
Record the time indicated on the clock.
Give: 5:28
